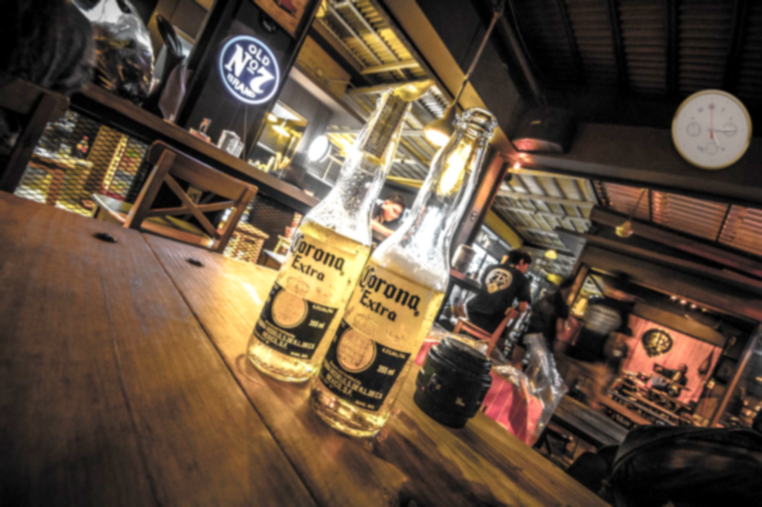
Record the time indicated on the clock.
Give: 5:15
